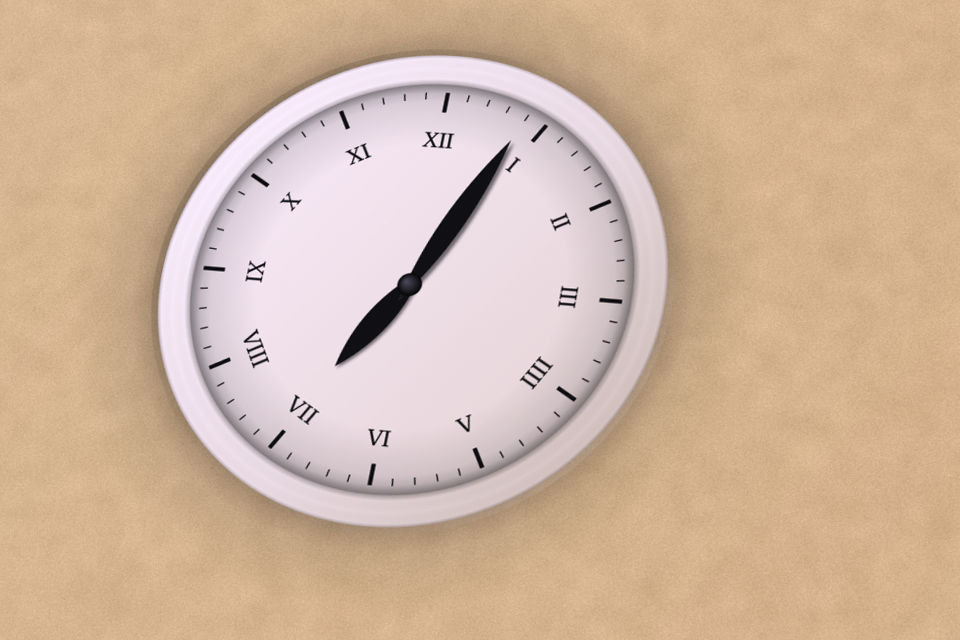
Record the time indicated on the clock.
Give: 7:04
